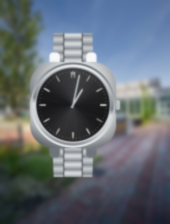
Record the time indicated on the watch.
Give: 1:02
